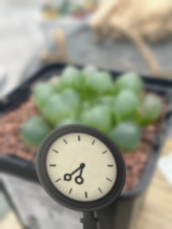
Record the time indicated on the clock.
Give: 6:39
